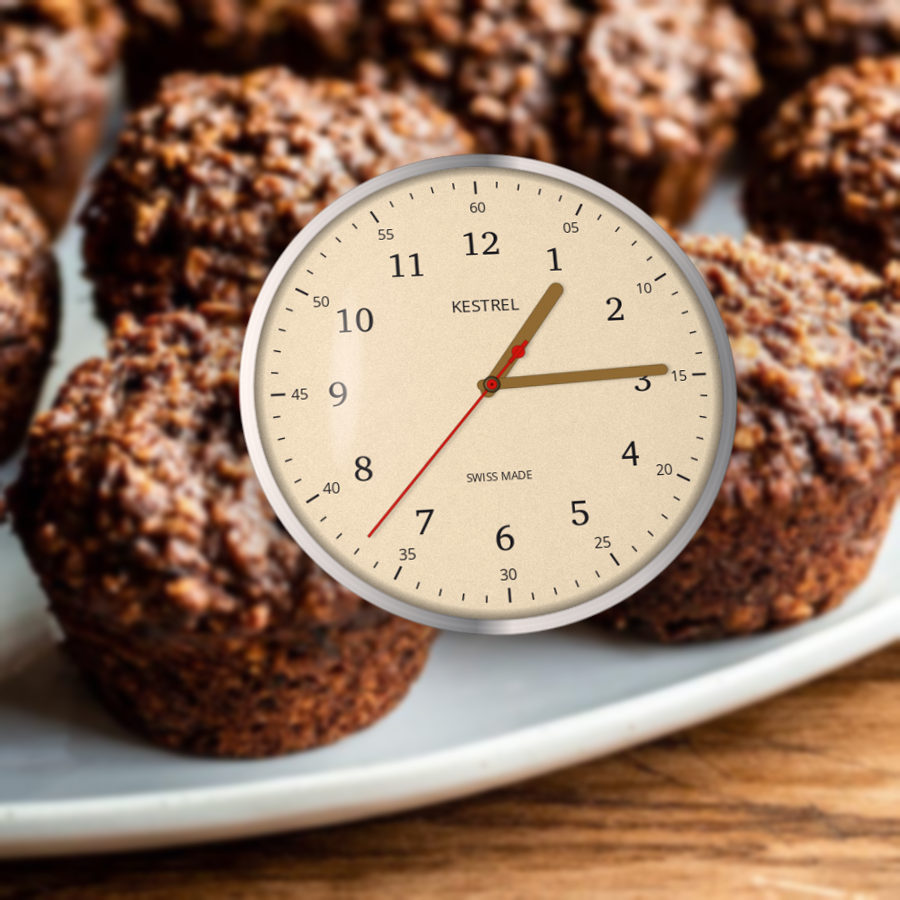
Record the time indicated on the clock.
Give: 1:14:37
